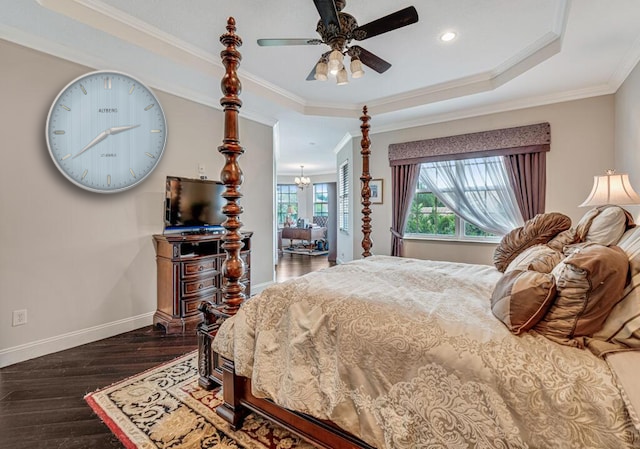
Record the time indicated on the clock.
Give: 2:39
